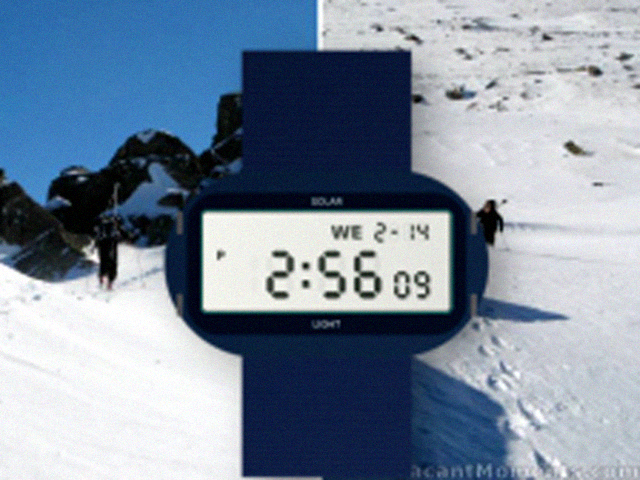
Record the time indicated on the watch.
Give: 2:56:09
